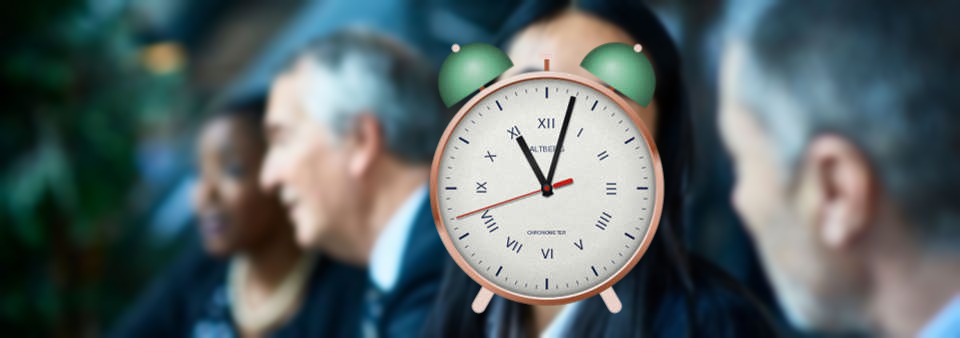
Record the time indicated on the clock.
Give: 11:02:42
